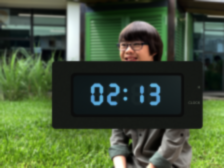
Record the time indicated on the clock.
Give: 2:13
